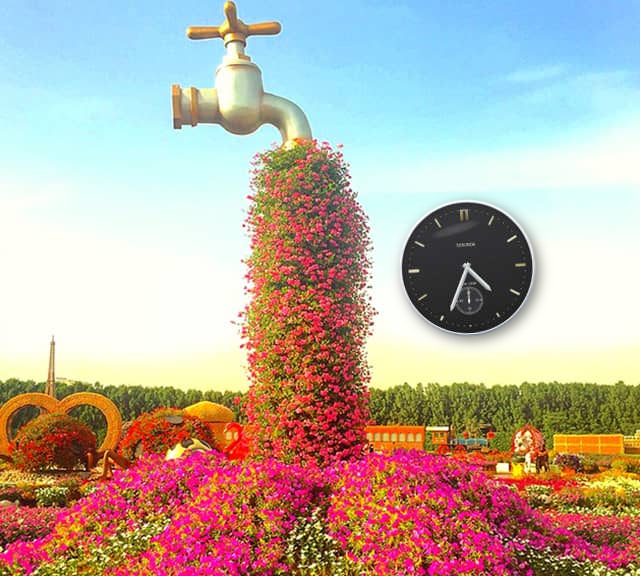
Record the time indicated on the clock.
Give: 4:34
